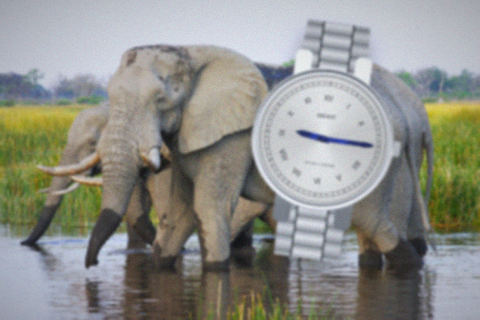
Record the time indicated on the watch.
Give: 9:15
